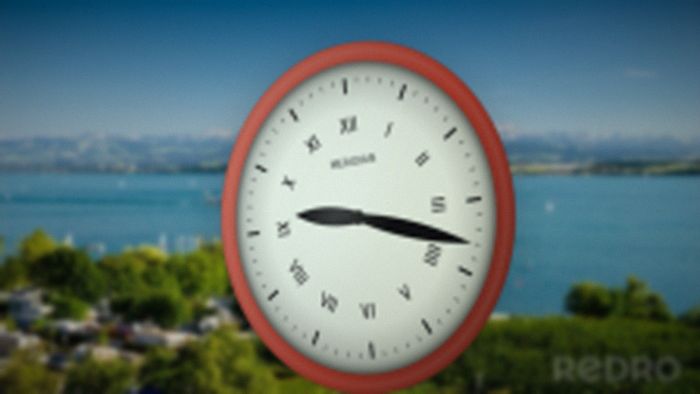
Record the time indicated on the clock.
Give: 9:18
